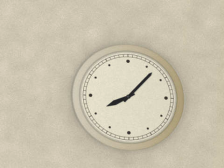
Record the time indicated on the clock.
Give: 8:07
